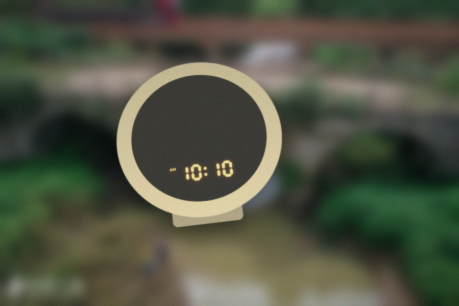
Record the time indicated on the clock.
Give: 10:10
